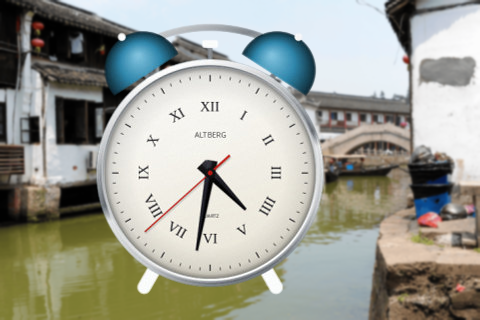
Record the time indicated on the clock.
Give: 4:31:38
